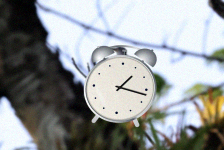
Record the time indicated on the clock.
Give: 1:17
